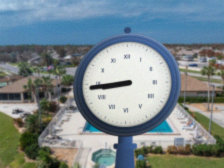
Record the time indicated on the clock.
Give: 8:44
